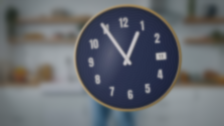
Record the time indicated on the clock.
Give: 12:55
